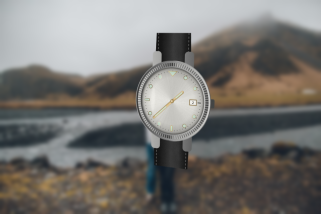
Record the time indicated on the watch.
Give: 1:38
